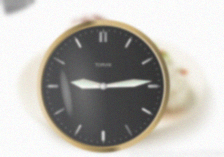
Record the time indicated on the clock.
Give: 9:14
